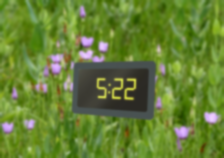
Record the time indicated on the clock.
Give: 5:22
